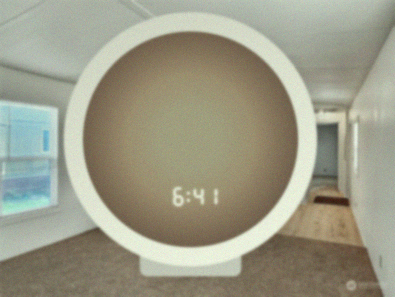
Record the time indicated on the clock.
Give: 6:41
